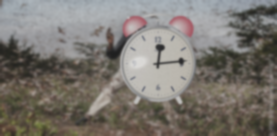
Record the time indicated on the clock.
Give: 12:14
